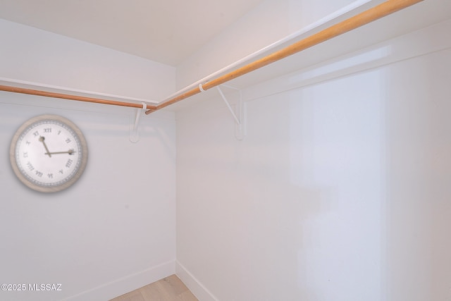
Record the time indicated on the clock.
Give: 11:15
